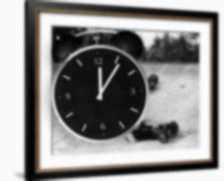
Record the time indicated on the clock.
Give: 12:06
